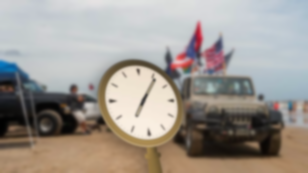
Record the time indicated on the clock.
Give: 7:06
